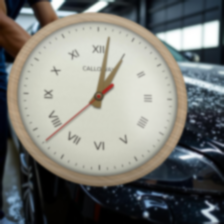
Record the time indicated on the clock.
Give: 1:01:38
